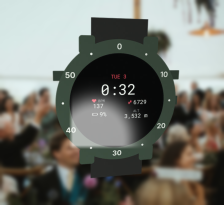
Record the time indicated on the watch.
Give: 0:32
